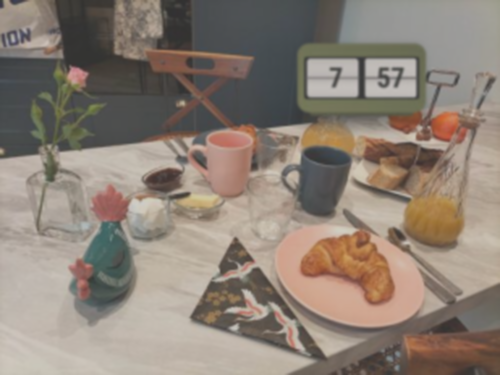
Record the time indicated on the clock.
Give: 7:57
